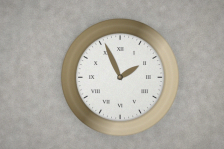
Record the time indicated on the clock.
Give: 1:56
